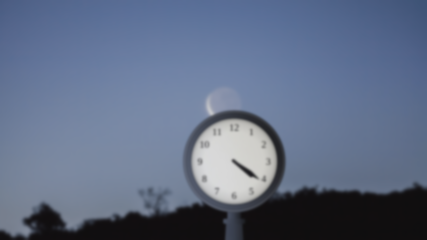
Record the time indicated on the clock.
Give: 4:21
